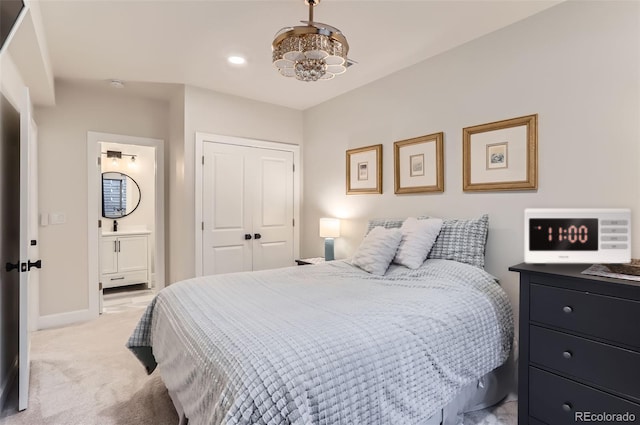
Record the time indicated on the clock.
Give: 11:00
